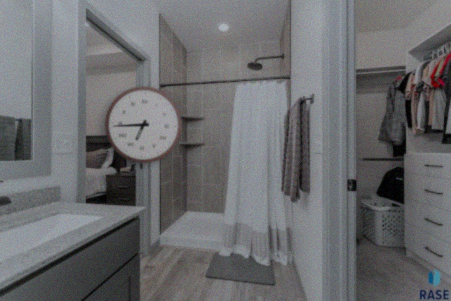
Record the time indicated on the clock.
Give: 6:44
